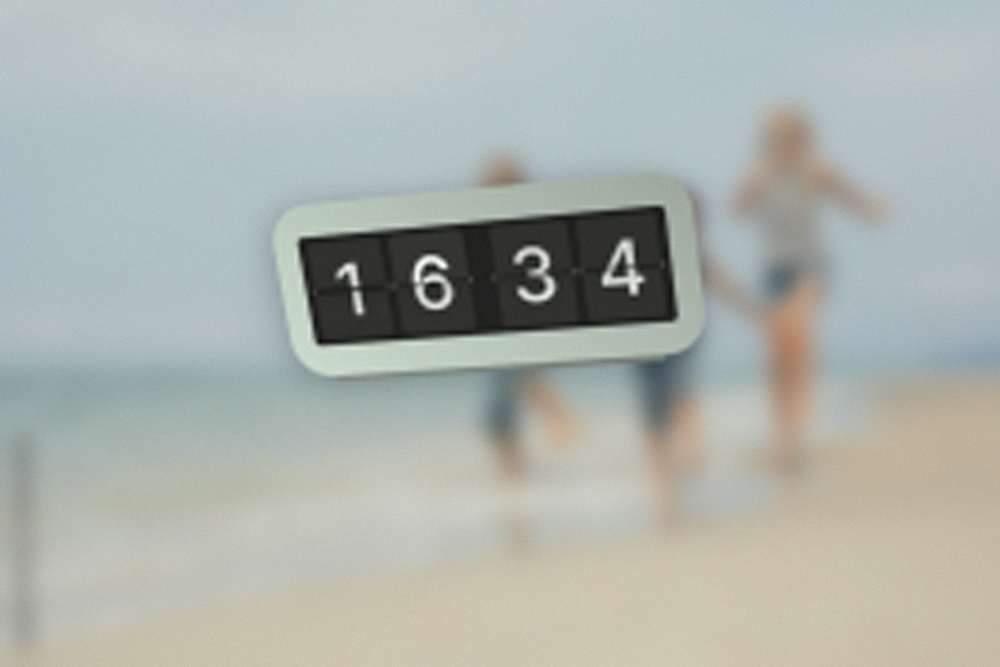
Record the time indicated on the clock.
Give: 16:34
